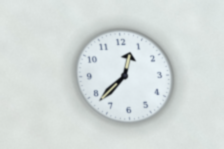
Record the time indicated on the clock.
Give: 12:38
